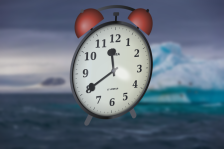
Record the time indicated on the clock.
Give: 11:40
